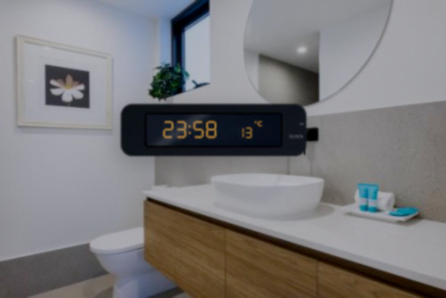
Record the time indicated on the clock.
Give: 23:58
